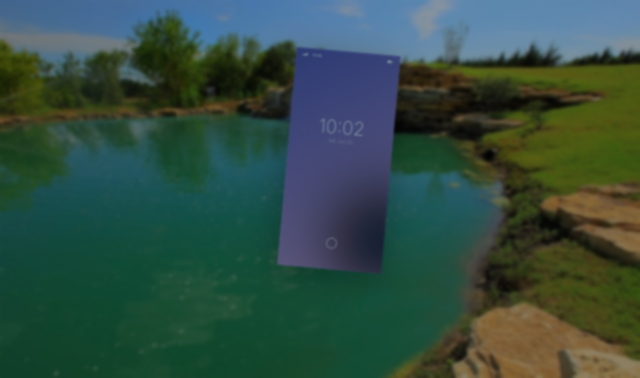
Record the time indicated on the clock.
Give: 10:02
